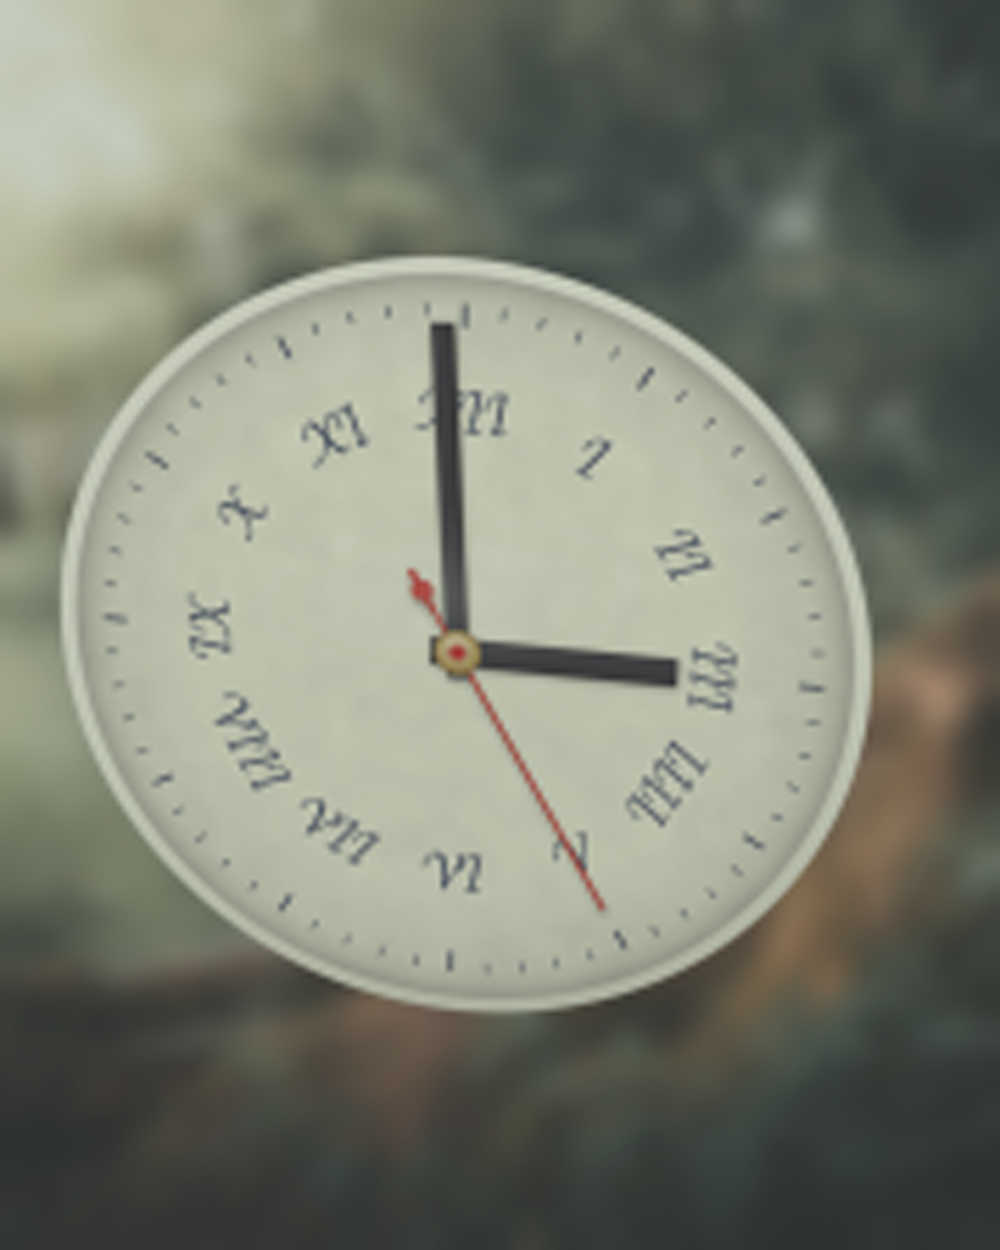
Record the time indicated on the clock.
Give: 2:59:25
